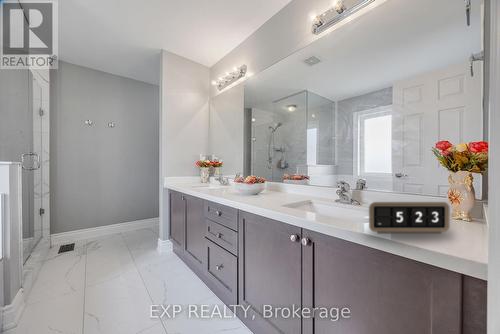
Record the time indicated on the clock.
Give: 5:23
